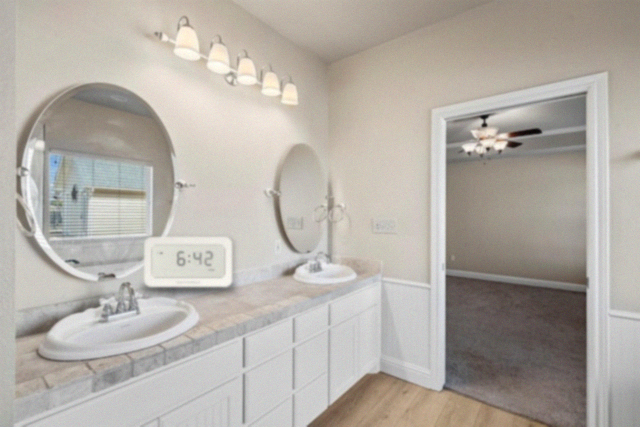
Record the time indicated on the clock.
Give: 6:42
